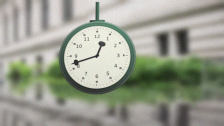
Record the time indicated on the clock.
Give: 12:42
